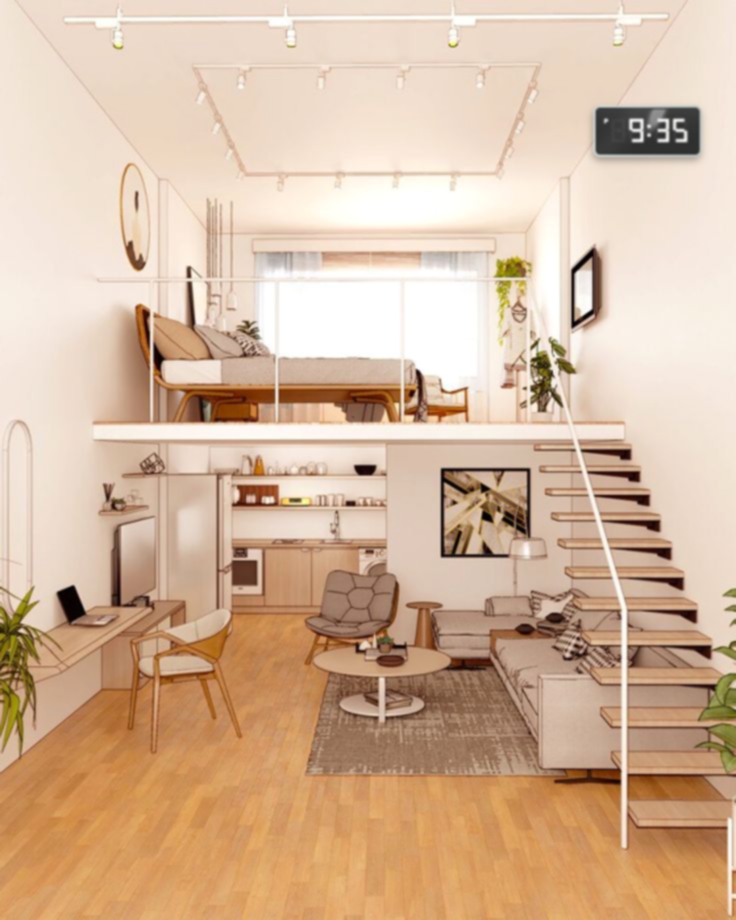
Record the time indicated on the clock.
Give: 9:35
